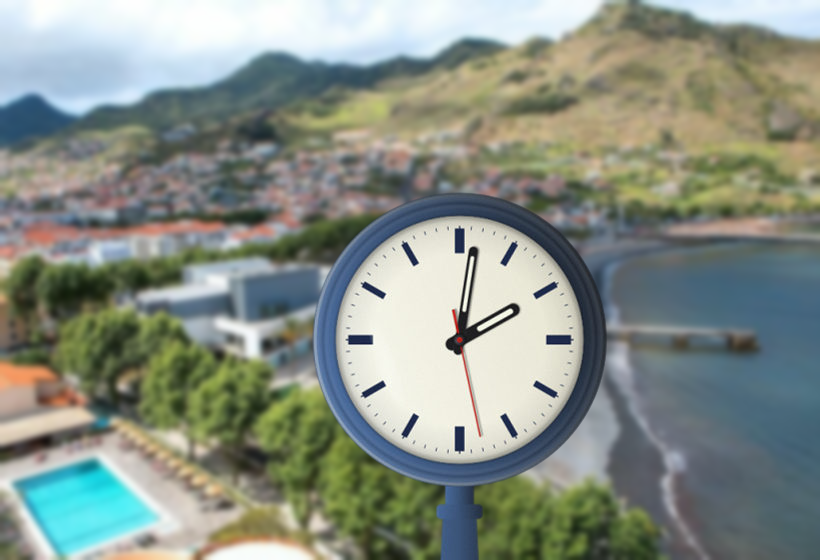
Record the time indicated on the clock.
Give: 2:01:28
